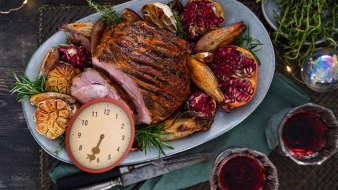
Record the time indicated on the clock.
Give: 6:33
